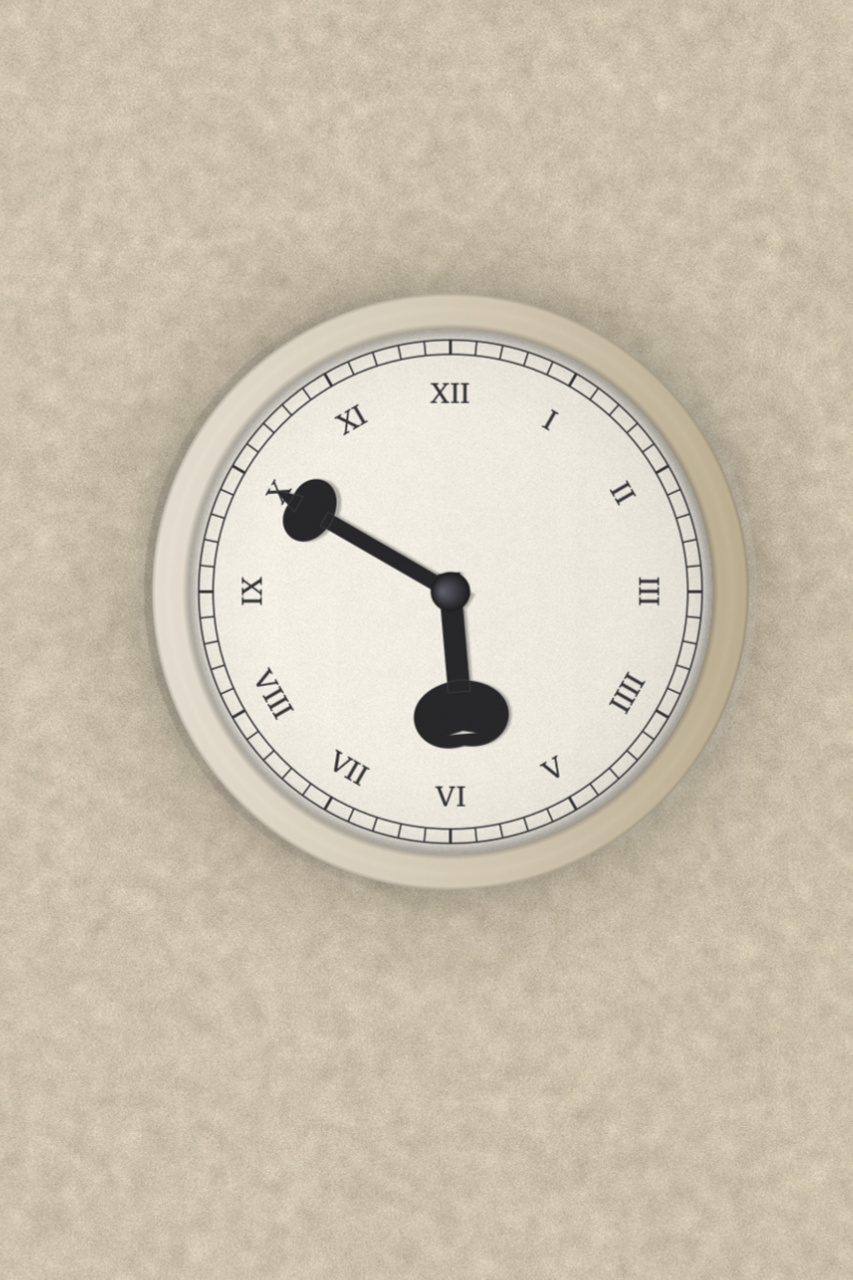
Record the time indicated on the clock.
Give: 5:50
